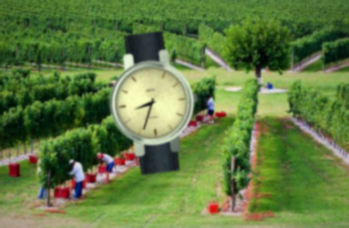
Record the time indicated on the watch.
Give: 8:34
